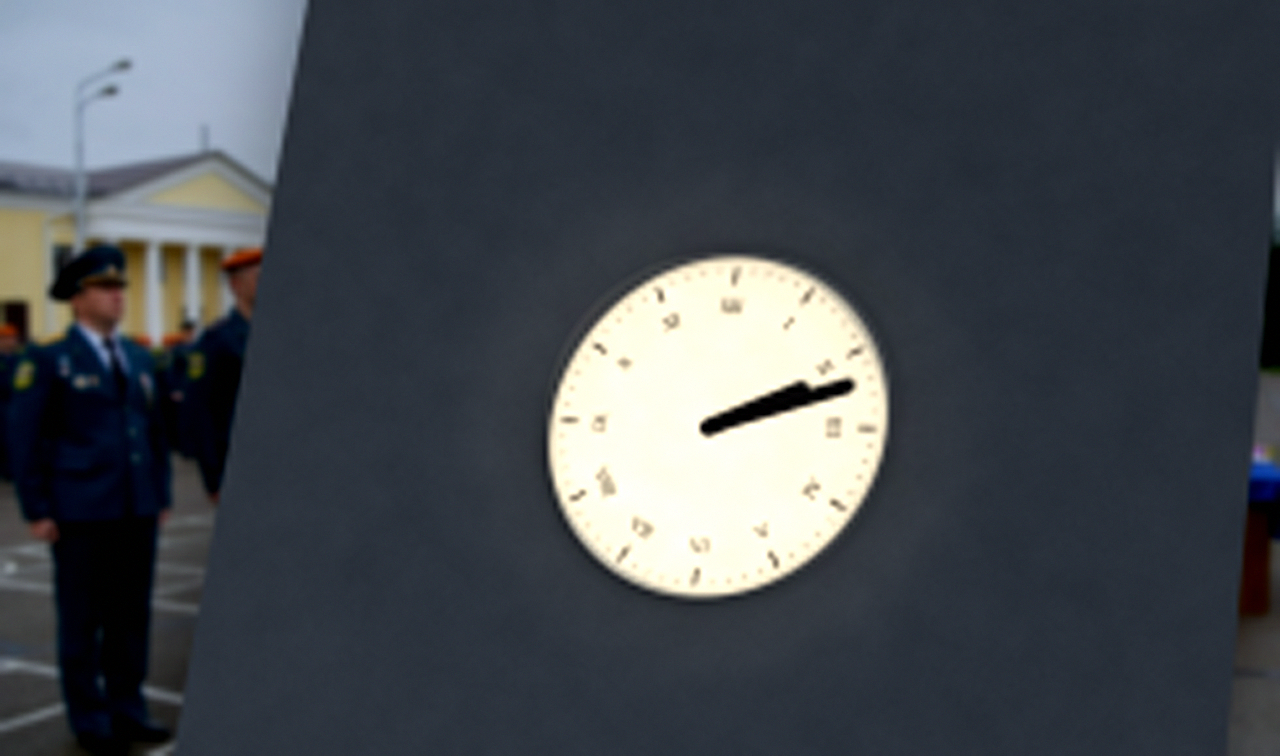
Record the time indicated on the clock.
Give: 2:12
